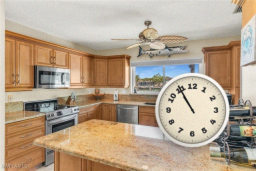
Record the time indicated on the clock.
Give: 10:55
